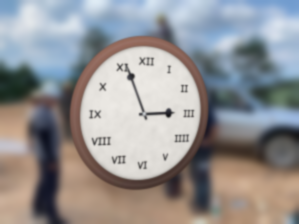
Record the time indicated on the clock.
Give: 2:56
